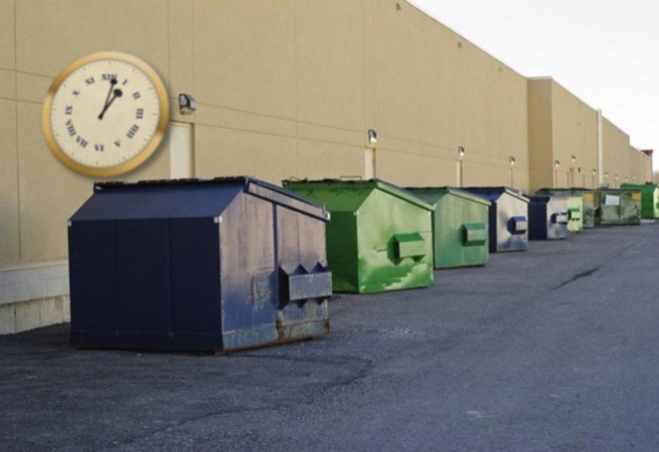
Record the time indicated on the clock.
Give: 1:02
